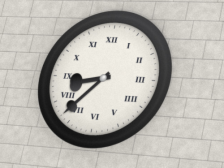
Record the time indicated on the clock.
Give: 8:37
